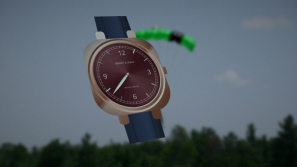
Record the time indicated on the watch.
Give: 7:38
